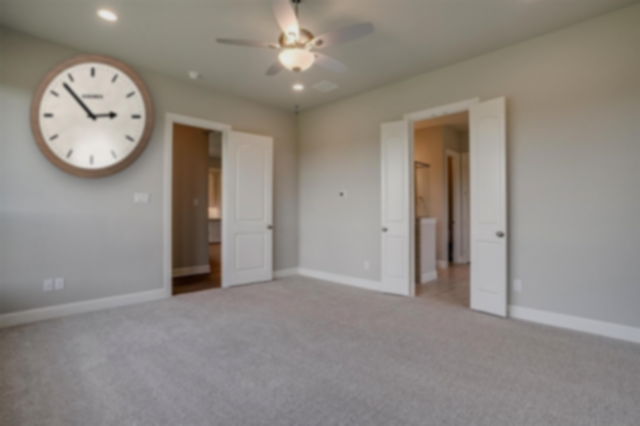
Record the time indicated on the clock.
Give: 2:53
